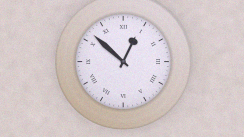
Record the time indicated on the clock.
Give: 12:52
